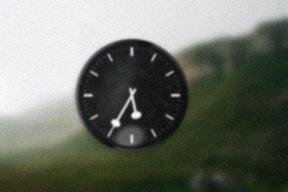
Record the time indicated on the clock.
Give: 5:35
